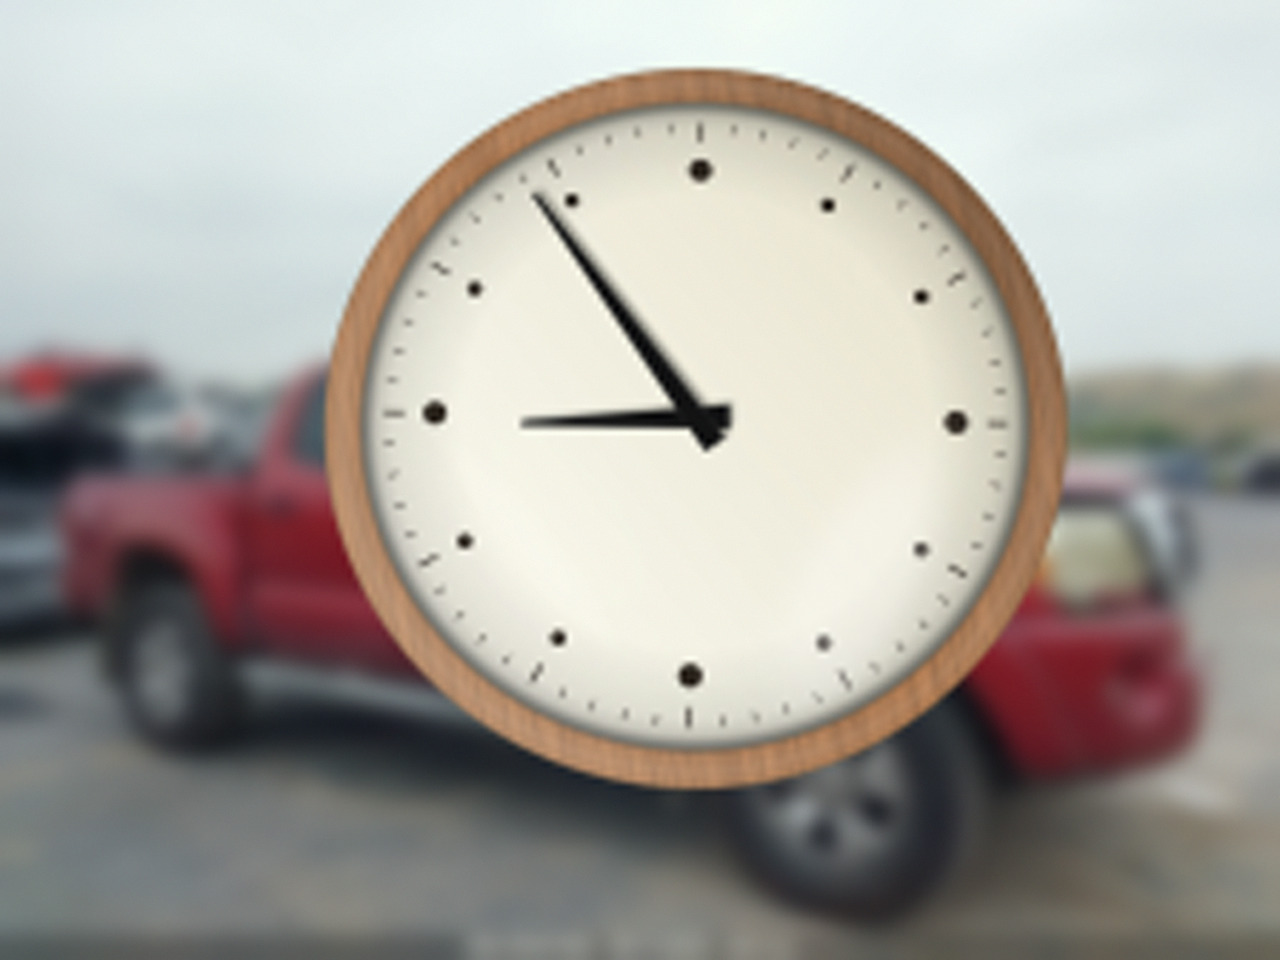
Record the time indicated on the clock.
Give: 8:54
